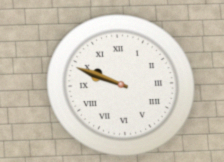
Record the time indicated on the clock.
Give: 9:49
